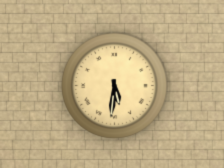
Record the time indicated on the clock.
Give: 5:31
